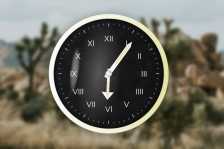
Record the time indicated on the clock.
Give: 6:06
